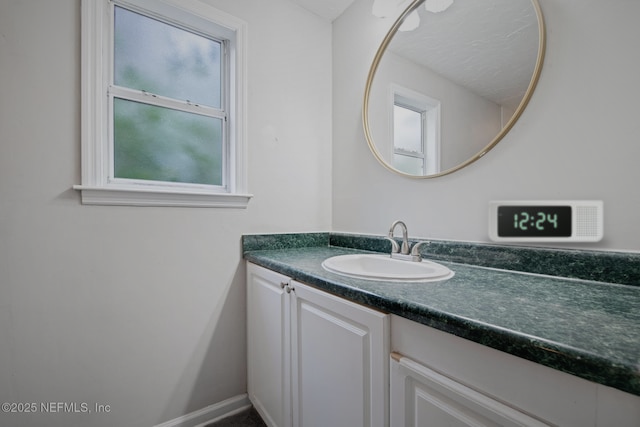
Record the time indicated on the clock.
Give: 12:24
